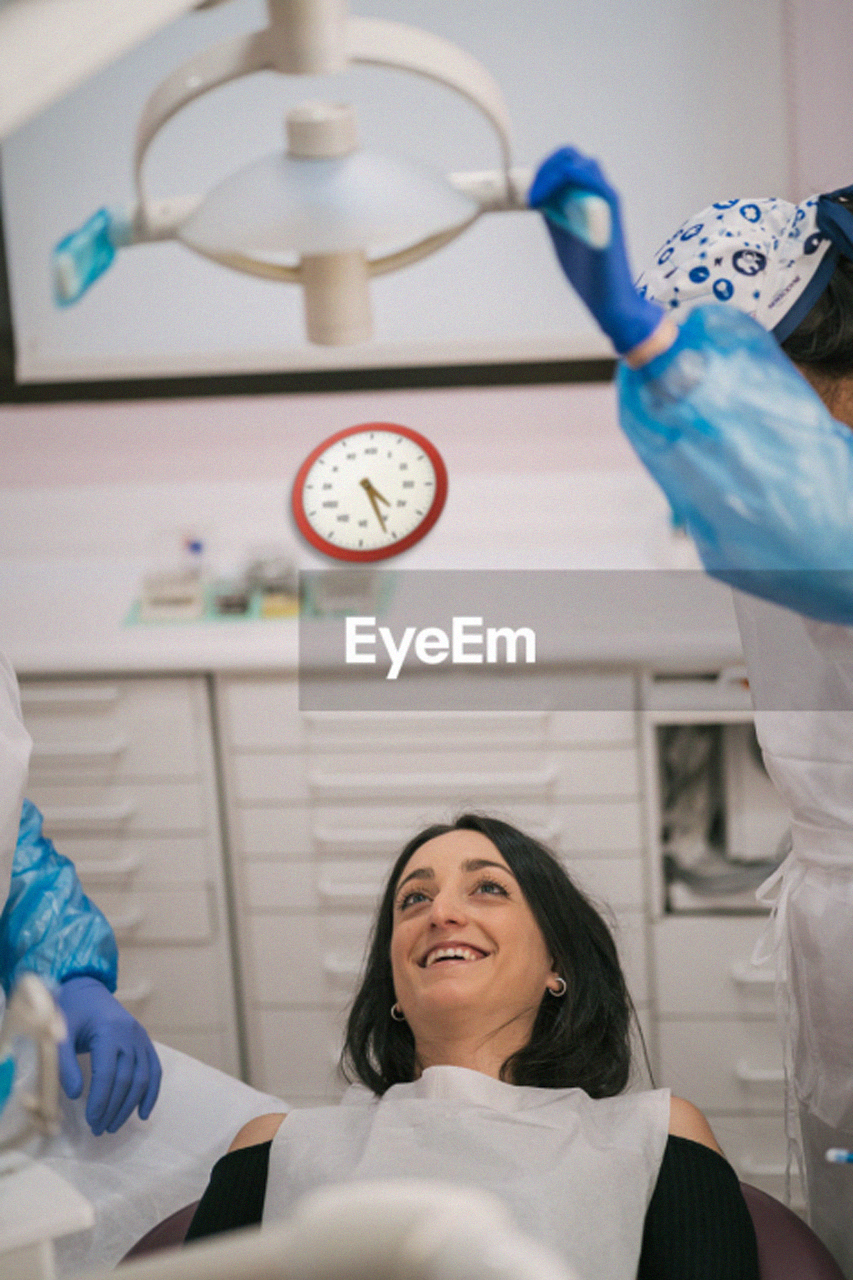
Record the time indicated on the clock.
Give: 4:26
